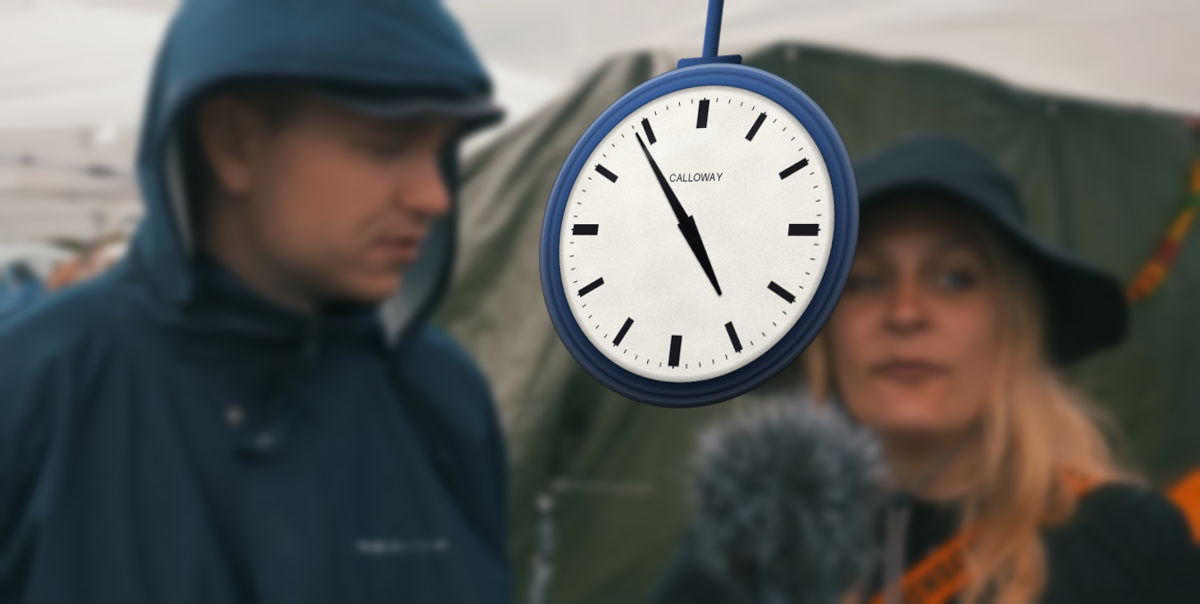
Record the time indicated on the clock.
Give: 4:54
